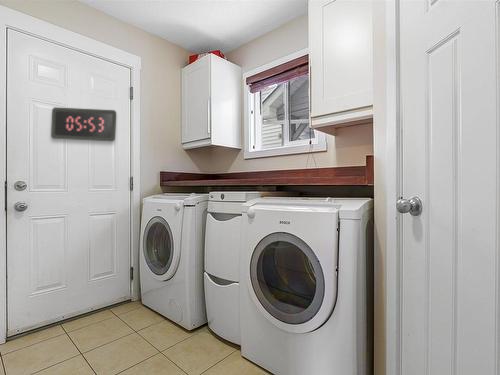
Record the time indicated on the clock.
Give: 5:53
